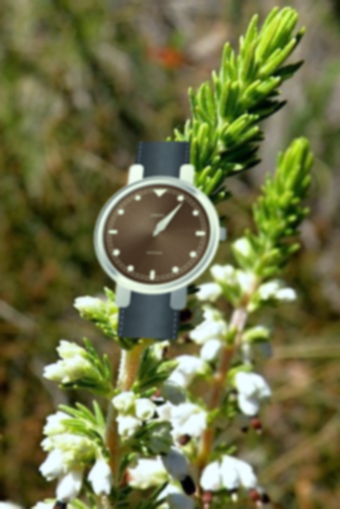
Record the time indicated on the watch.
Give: 1:06
